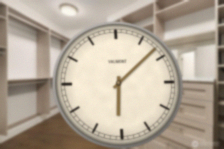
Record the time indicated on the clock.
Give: 6:08
